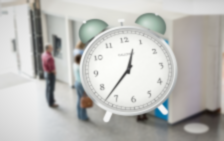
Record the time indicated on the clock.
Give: 12:37
